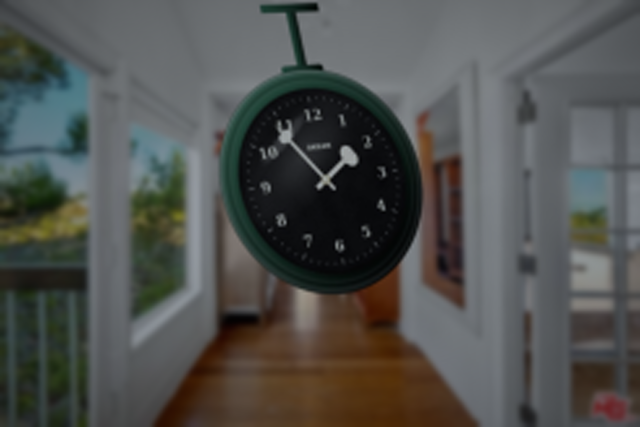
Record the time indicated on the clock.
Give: 1:54
